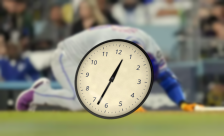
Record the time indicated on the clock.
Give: 12:33
